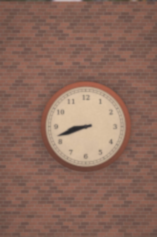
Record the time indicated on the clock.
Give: 8:42
